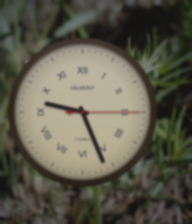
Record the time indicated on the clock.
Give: 9:26:15
